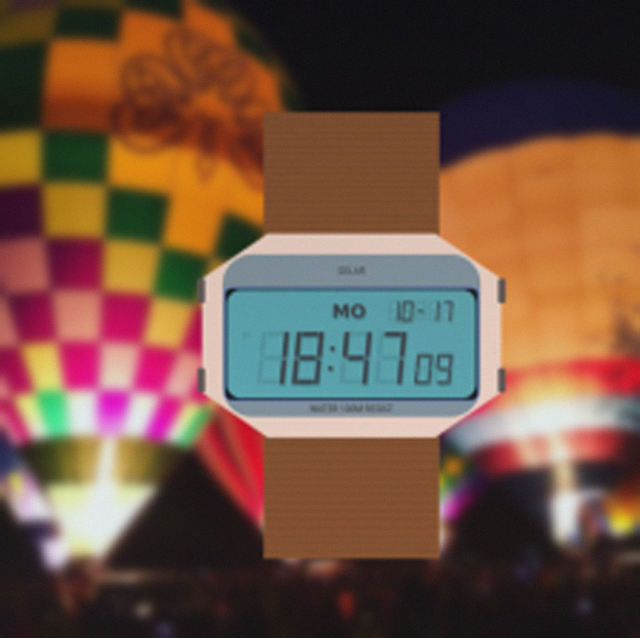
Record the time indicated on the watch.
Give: 18:47:09
